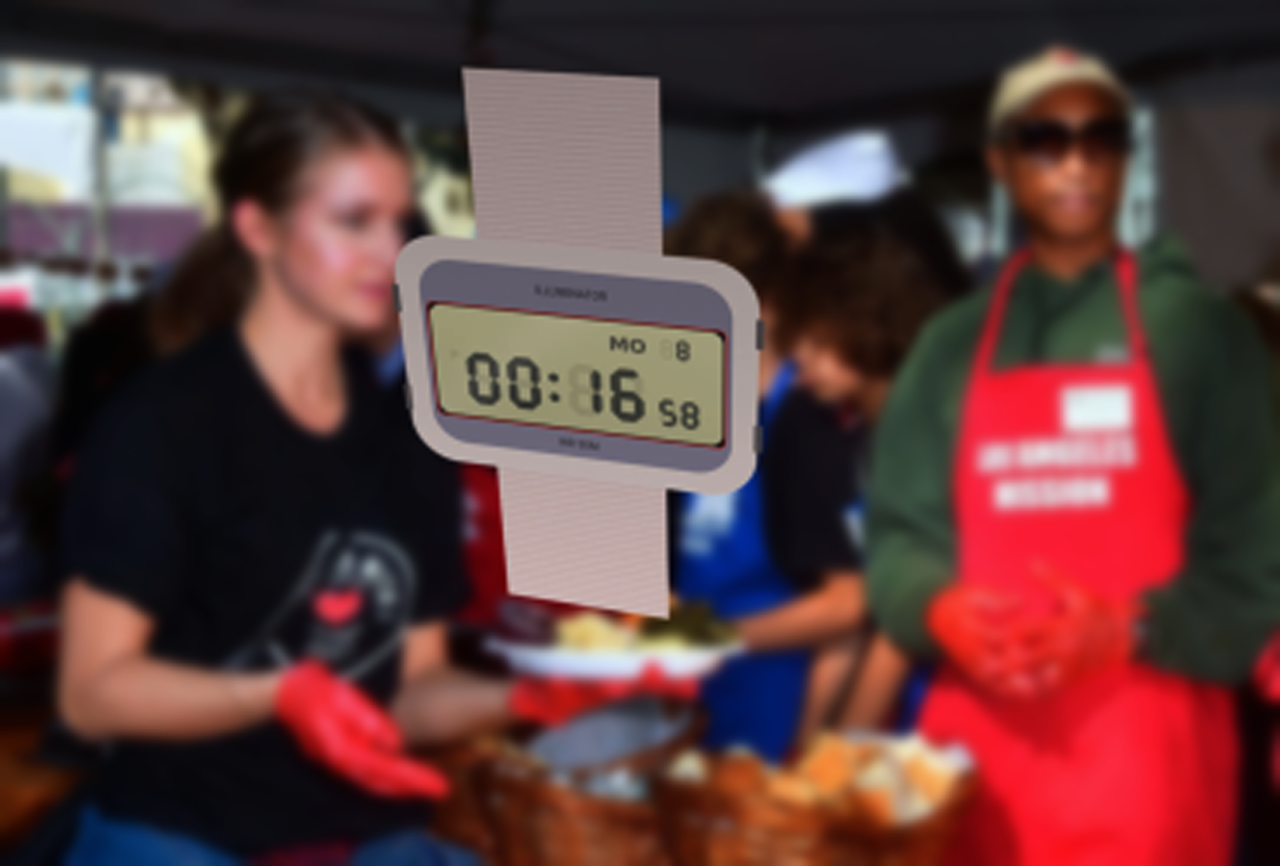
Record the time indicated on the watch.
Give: 0:16:58
